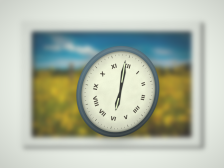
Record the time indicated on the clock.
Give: 5:59
